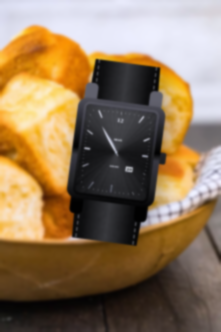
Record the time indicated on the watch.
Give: 10:54
